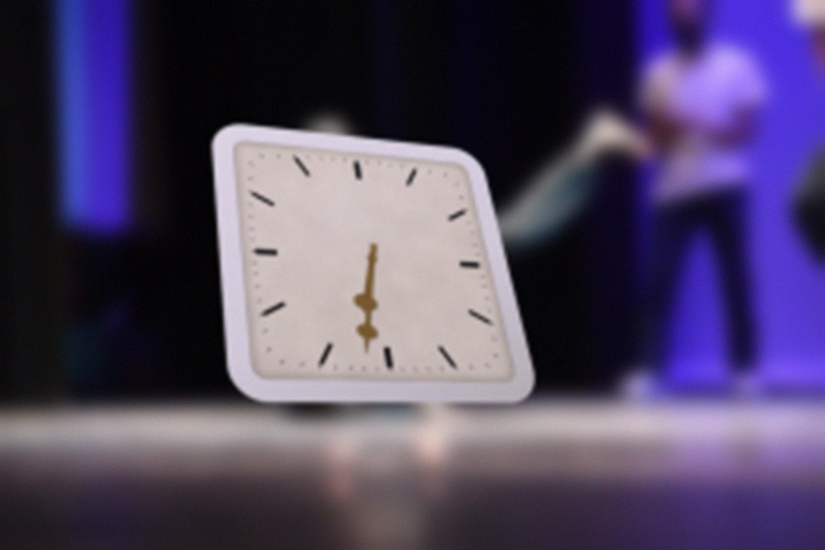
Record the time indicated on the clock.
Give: 6:32
